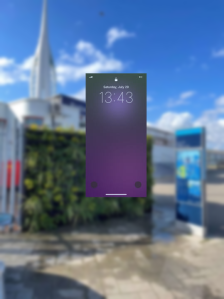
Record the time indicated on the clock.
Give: 13:43
